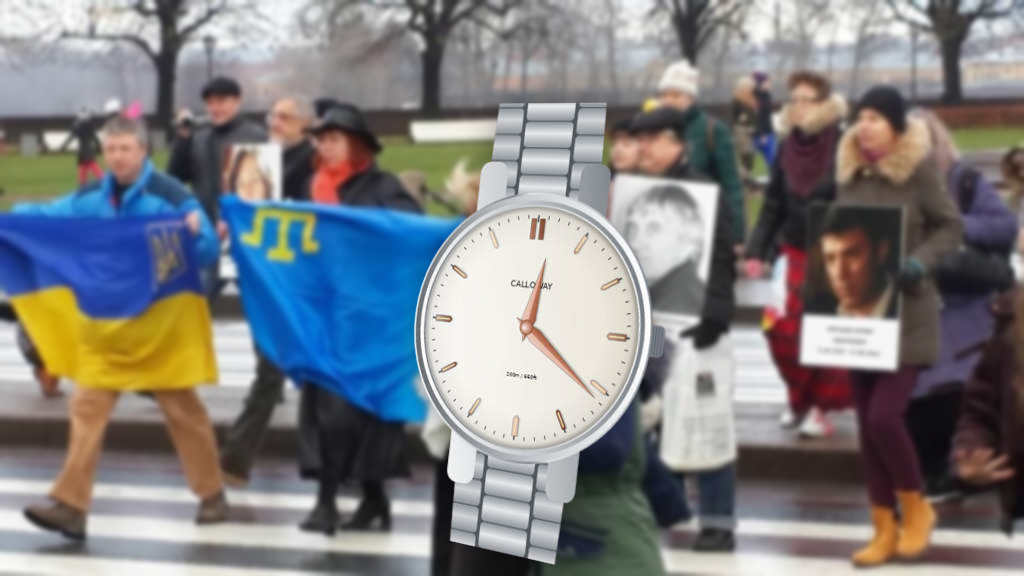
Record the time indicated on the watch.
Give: 12:21
